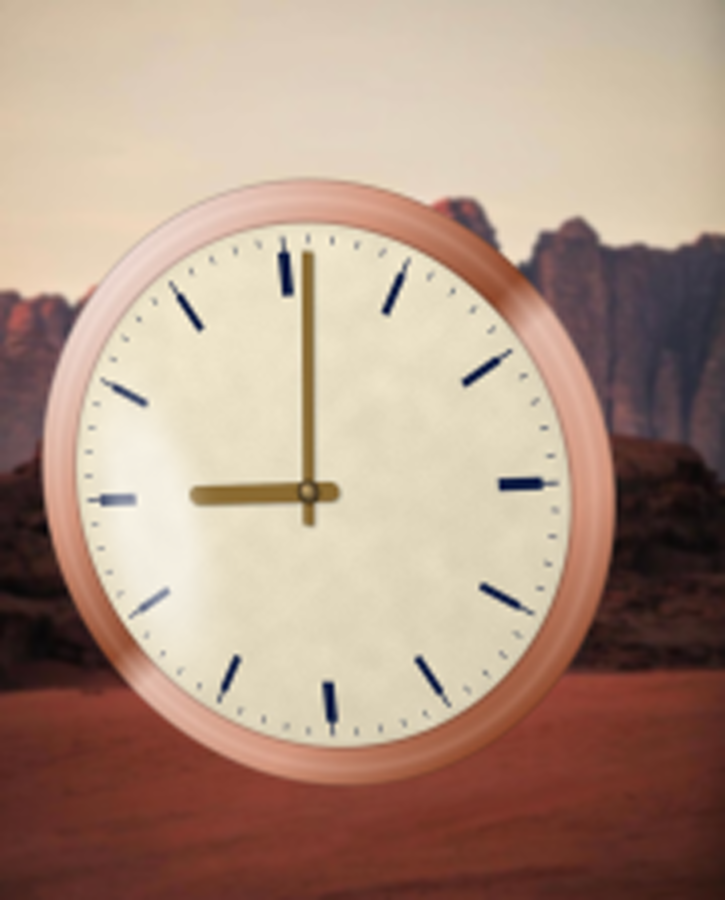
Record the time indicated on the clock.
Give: 9:01
